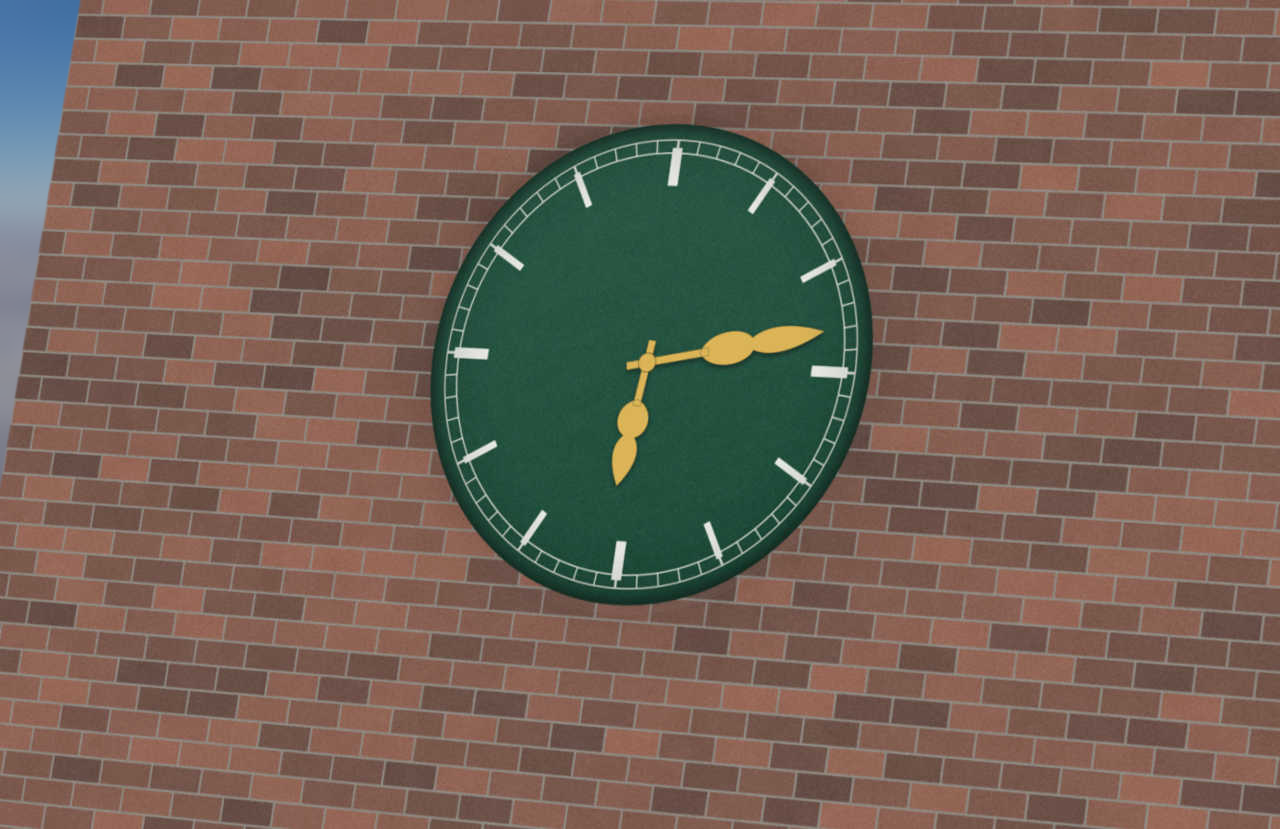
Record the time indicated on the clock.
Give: 6:13
